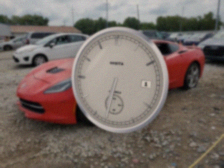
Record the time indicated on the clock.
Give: 6:32
